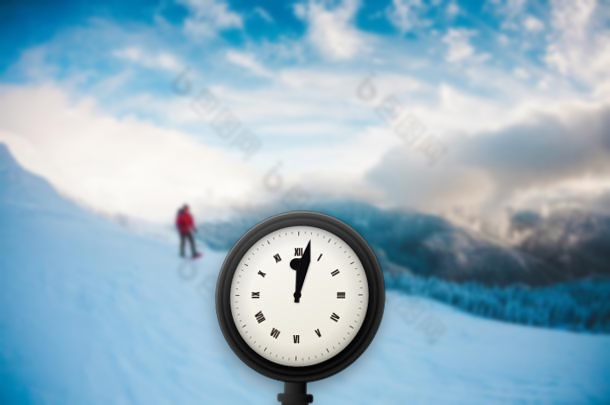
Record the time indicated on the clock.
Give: 12:02
